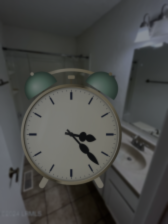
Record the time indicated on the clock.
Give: 3:23
